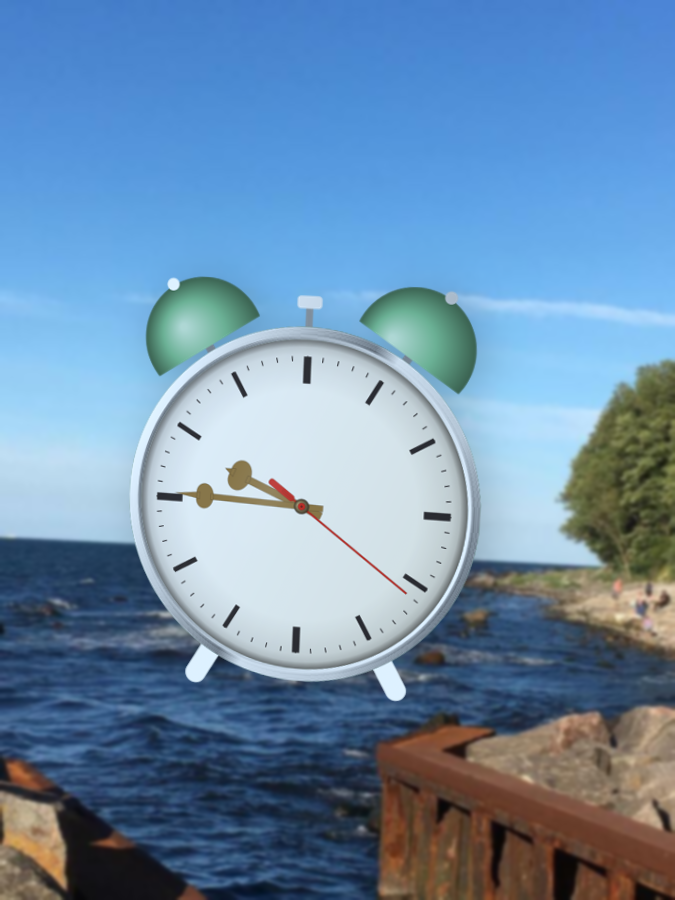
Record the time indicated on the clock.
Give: 9:45:21
